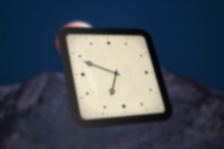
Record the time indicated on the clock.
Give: 6:49
